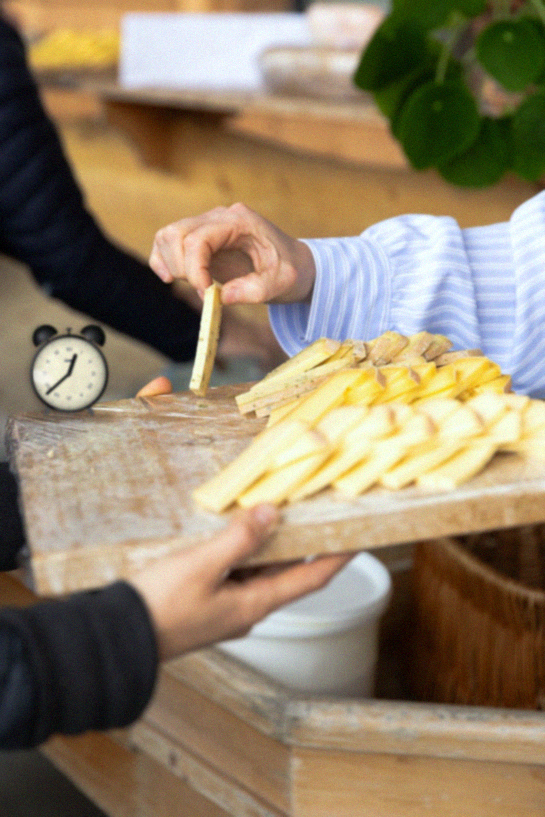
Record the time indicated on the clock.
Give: 12:38
